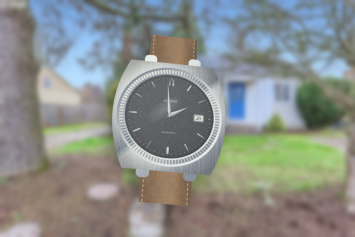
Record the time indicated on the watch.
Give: 1:59
